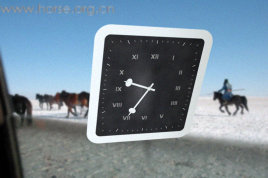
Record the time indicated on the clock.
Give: 9:35
